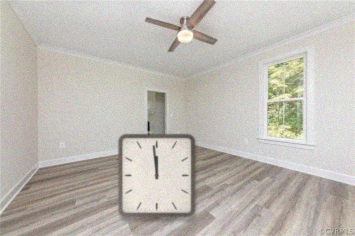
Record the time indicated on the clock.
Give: 11:59
